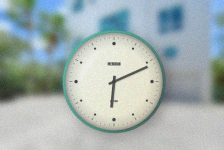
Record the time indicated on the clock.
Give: 6:11
